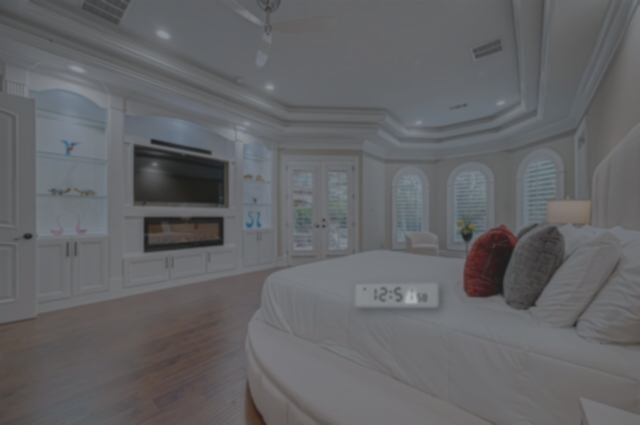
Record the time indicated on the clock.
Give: 12:51
